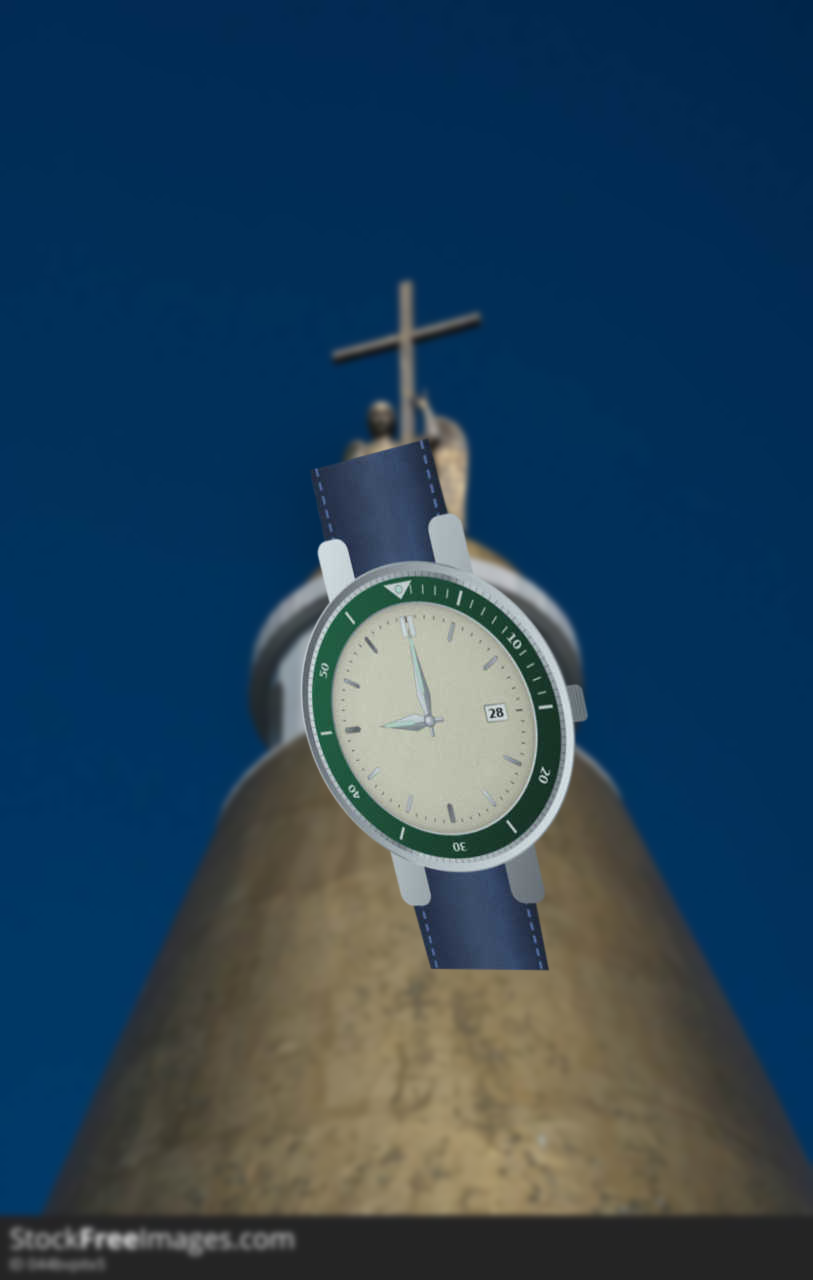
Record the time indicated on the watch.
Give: 9:00
